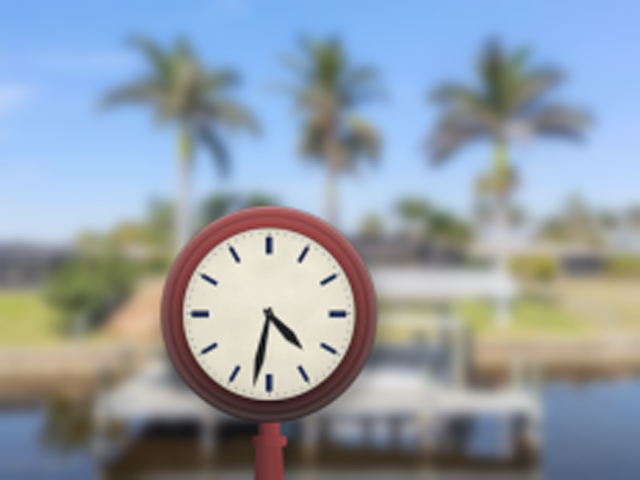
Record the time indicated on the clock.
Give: 4:32
